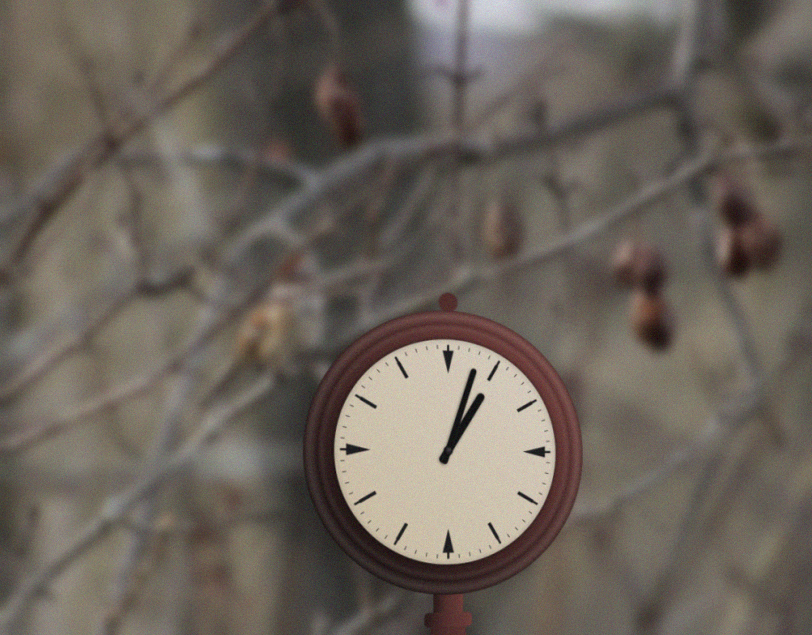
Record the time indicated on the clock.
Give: 1:03
